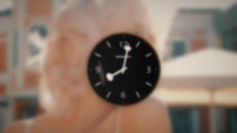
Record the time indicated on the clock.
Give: 8:02
